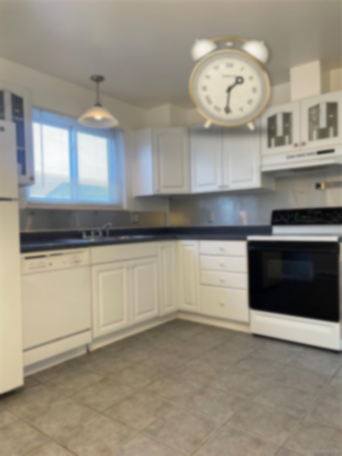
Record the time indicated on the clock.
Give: 1:31
